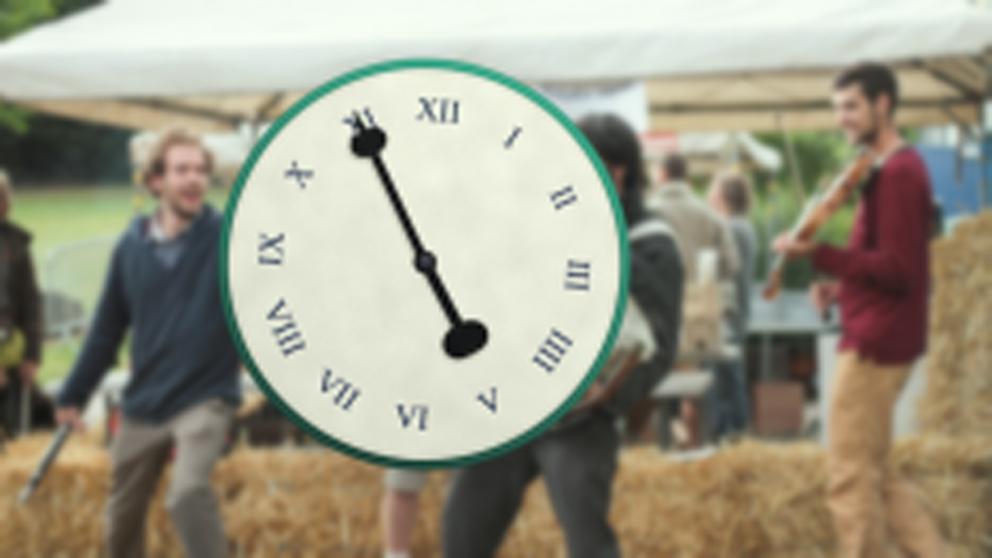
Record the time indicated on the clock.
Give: 4:55
